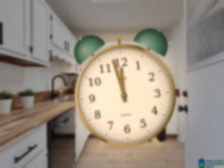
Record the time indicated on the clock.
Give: 11:58
